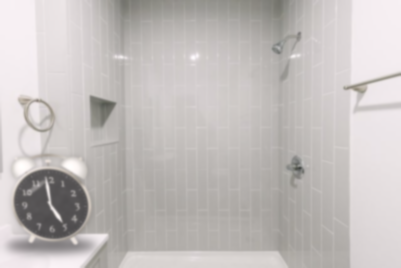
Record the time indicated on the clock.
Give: 4:59
